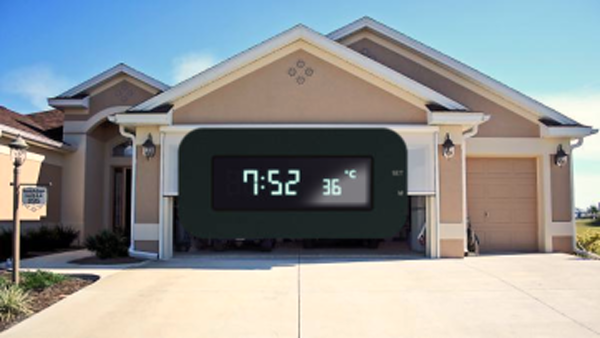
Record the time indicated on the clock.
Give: 7:52
